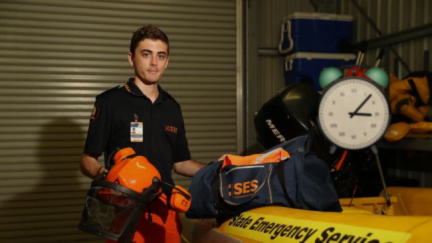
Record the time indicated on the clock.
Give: 3:07
